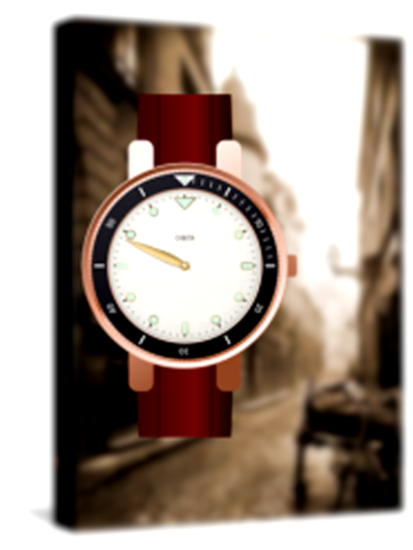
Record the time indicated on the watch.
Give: 9:49
